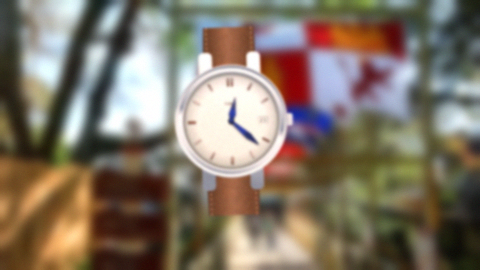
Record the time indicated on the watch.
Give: 12:22
